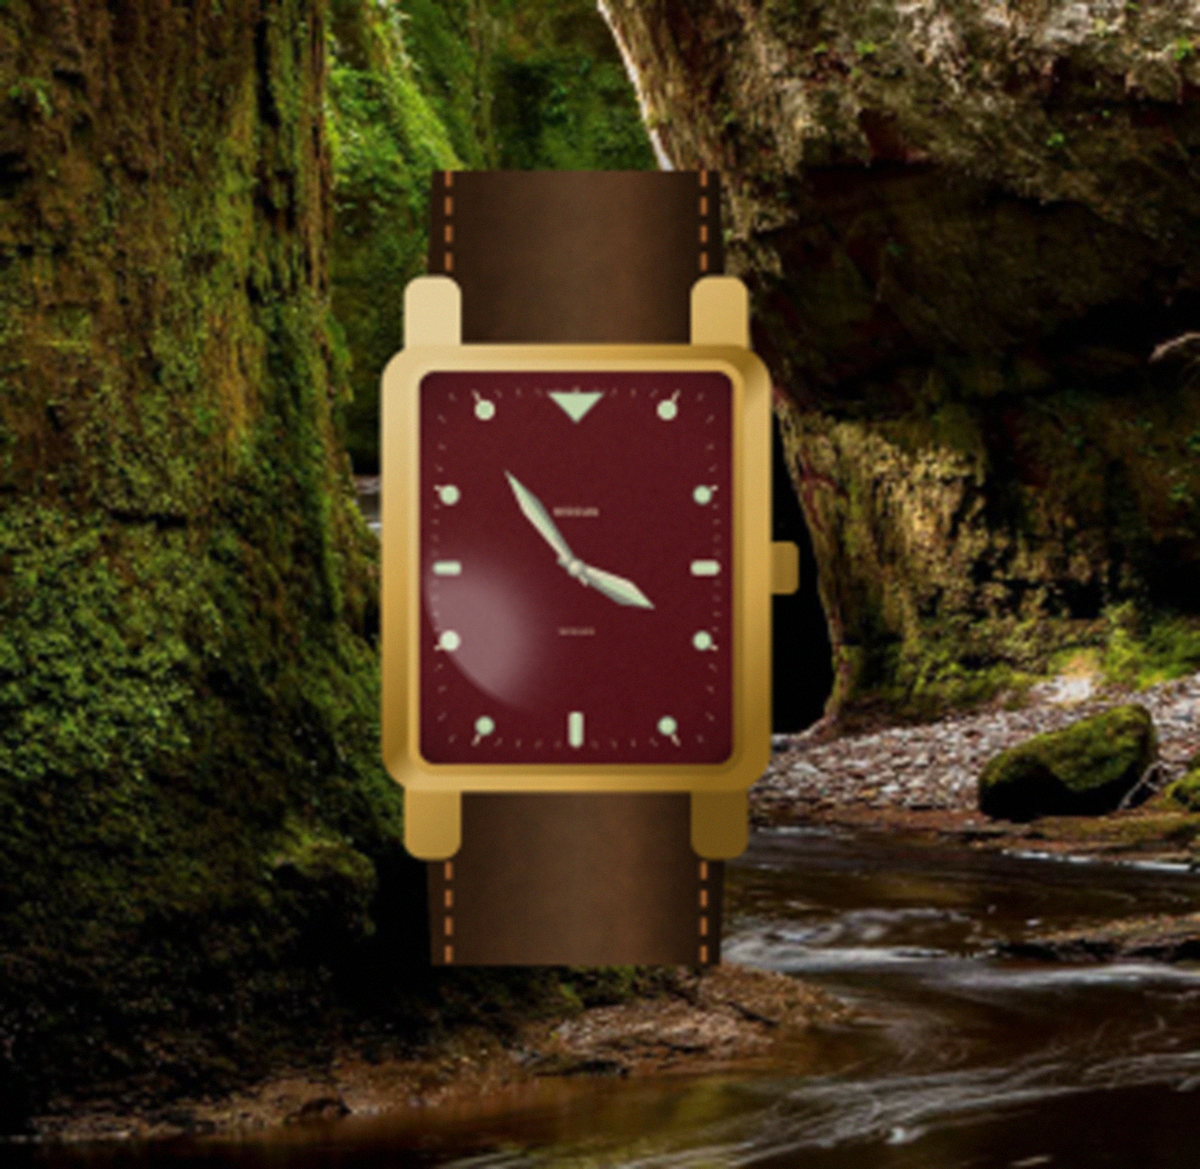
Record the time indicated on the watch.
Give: 3:54
